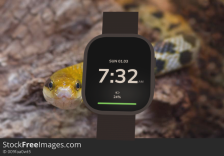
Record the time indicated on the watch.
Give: 7:32
